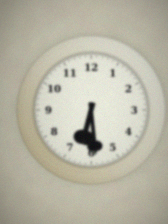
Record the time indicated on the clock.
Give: 6:29
